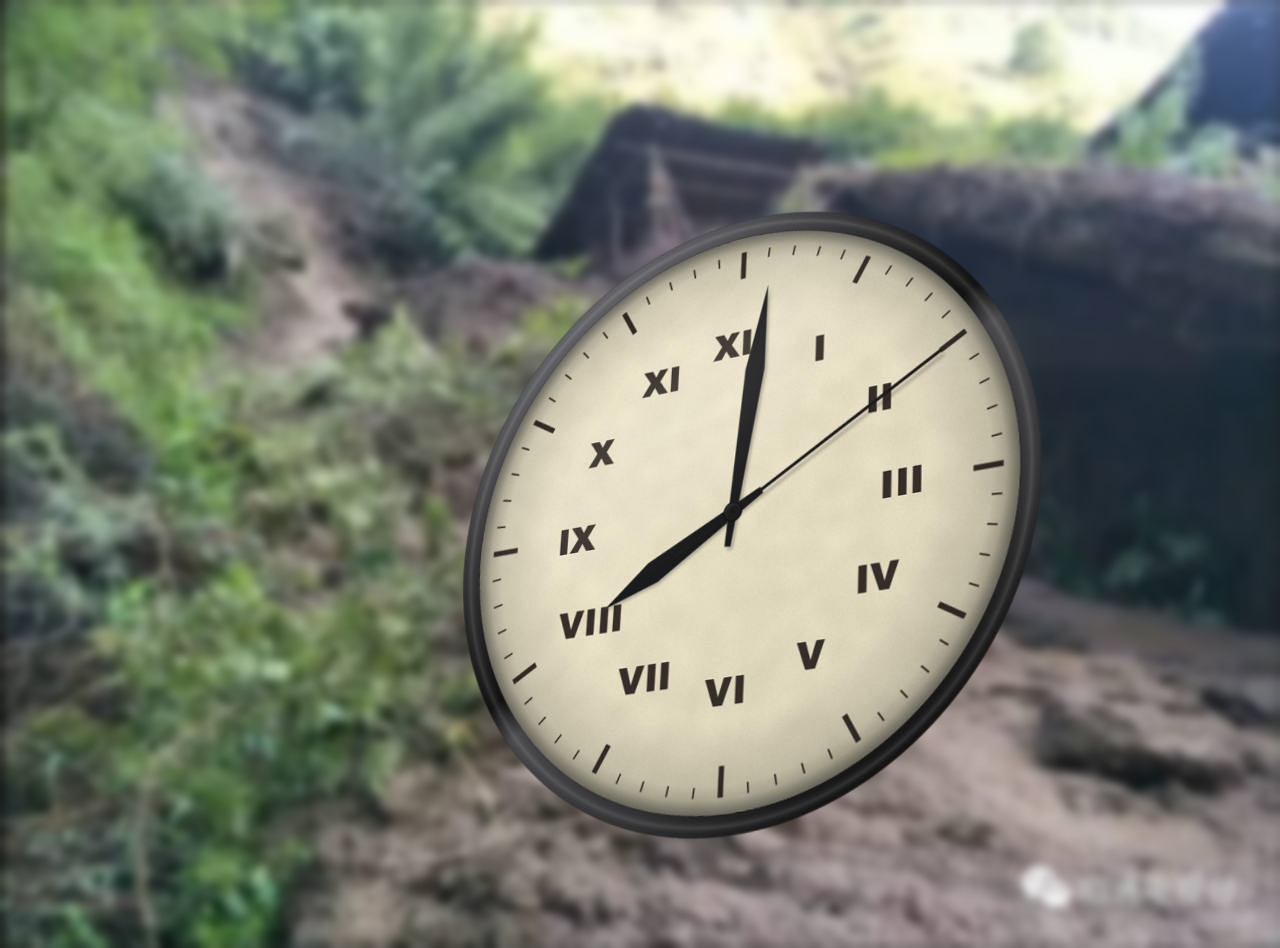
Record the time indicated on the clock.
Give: 8:01:10
